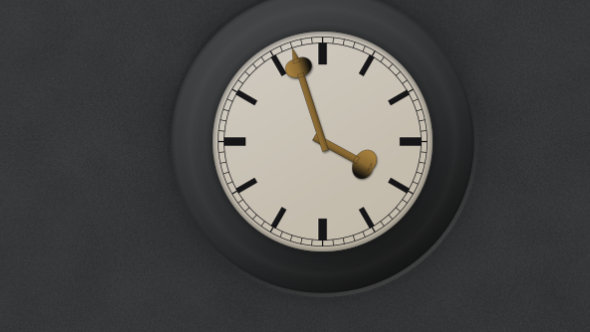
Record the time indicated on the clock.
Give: 3:57
